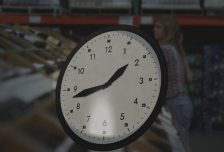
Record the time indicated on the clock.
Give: 1:43
